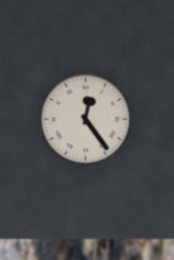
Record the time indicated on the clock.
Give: 12:24
